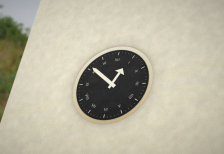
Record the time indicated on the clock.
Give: 12:51
